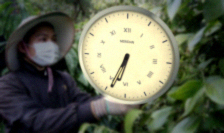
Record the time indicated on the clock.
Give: 6:34
